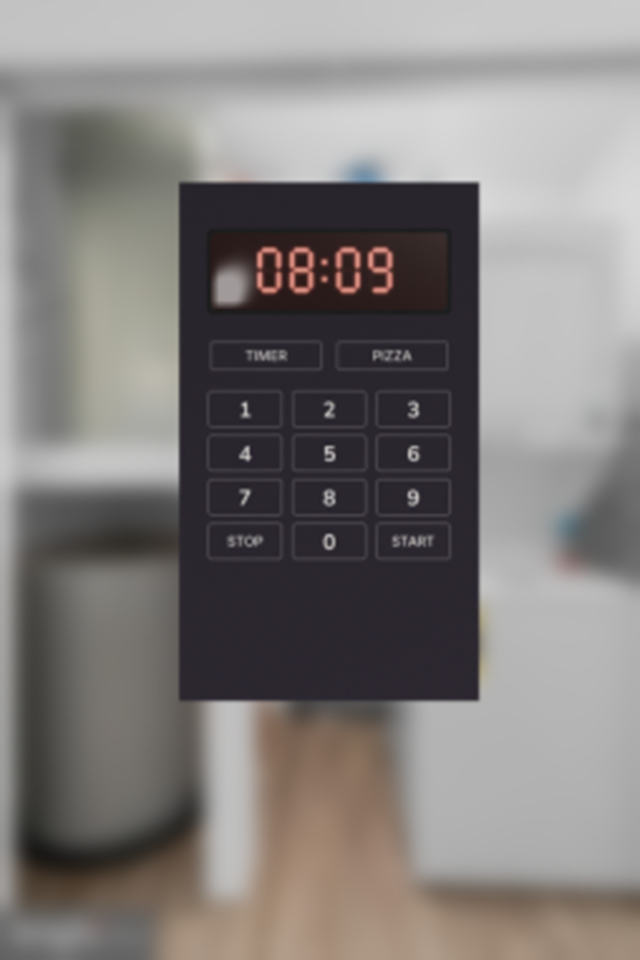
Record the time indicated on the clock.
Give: 8:09
